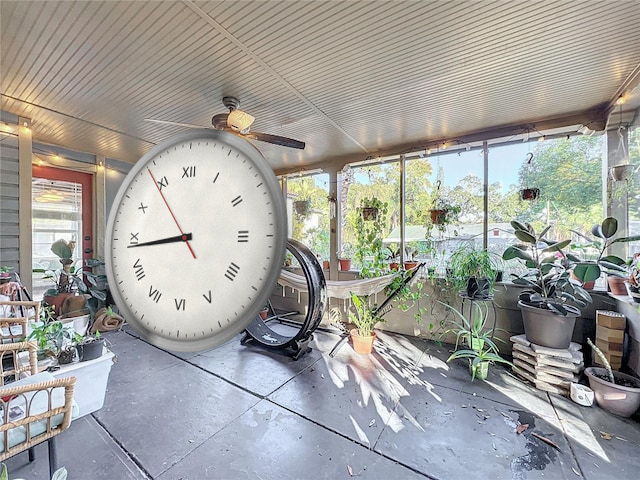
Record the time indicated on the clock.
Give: 8:43:54
